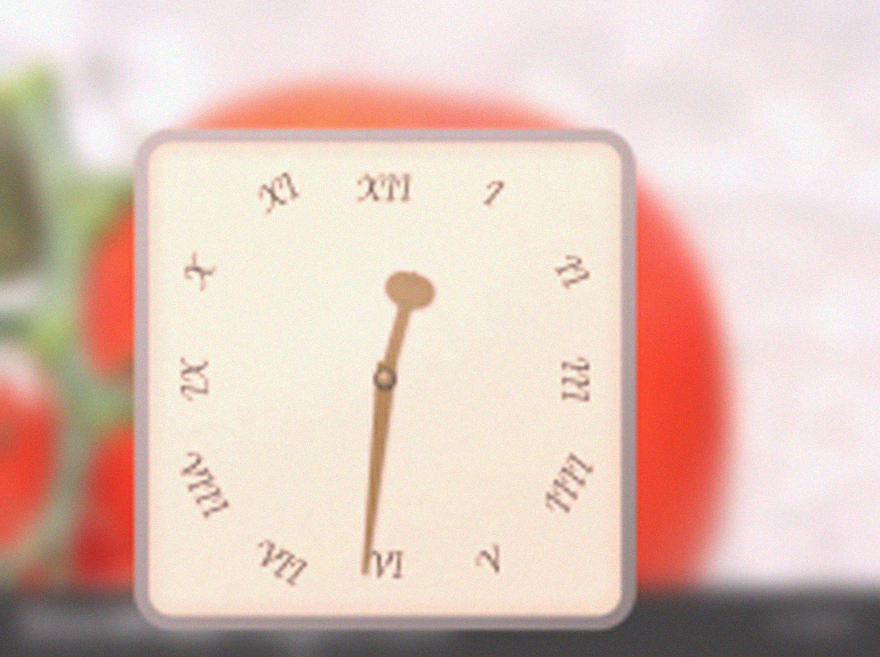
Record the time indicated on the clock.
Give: 12:31
